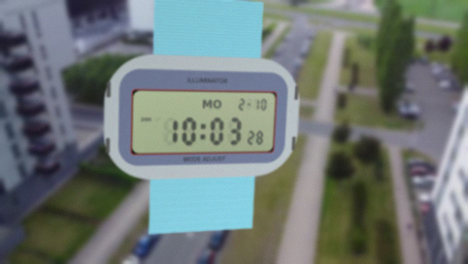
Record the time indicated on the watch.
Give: 10:03:28
